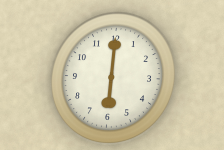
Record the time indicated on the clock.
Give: 6:00
